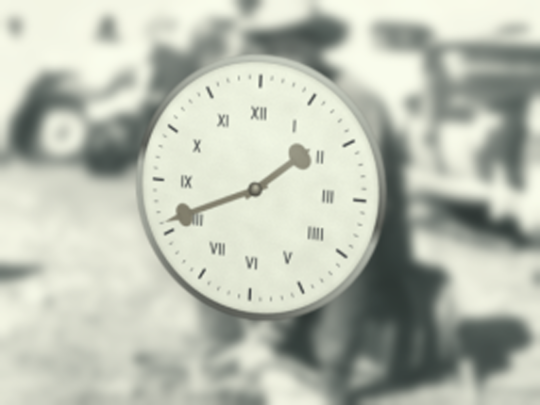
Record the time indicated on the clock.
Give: 1:41
